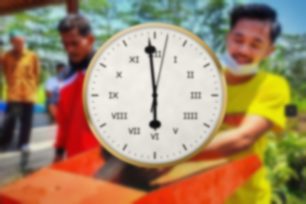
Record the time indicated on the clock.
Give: 5:59:02
